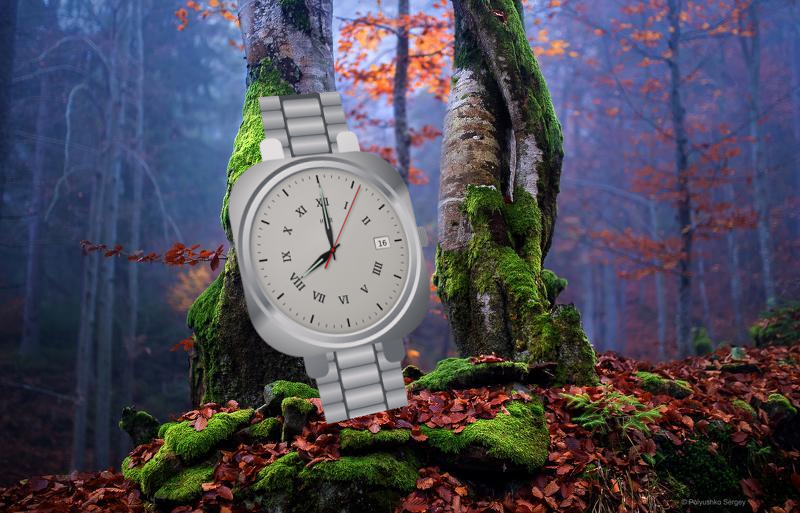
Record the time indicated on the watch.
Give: 8:00:06
